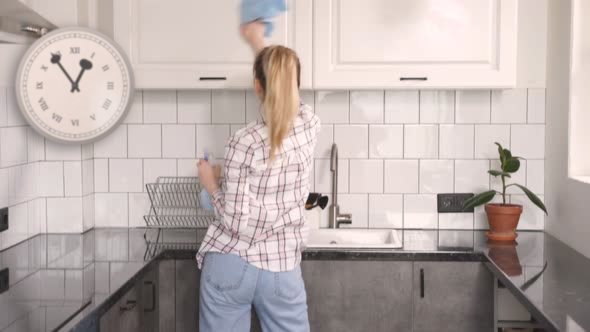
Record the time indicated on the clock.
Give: 12:54
